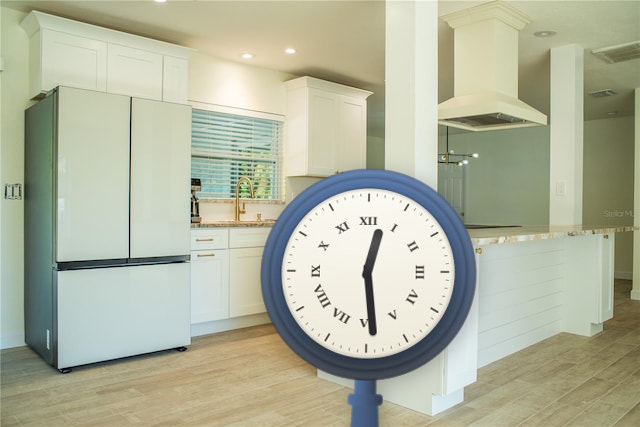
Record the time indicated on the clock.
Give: 12:29
